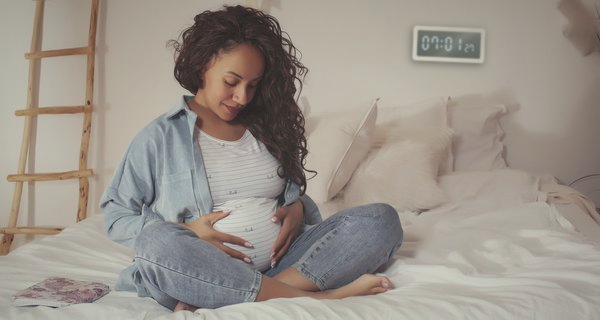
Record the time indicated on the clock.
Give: 7:01
